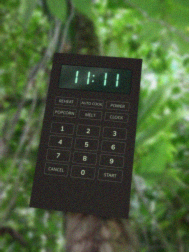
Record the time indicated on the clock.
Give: 11:11
